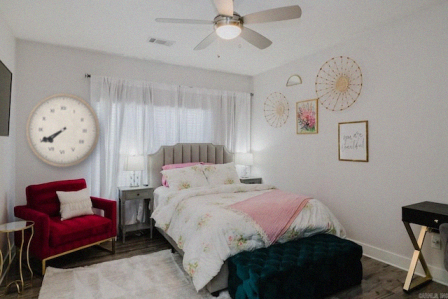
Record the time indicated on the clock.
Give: 7:40
